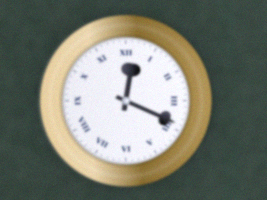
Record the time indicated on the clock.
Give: 12:19
